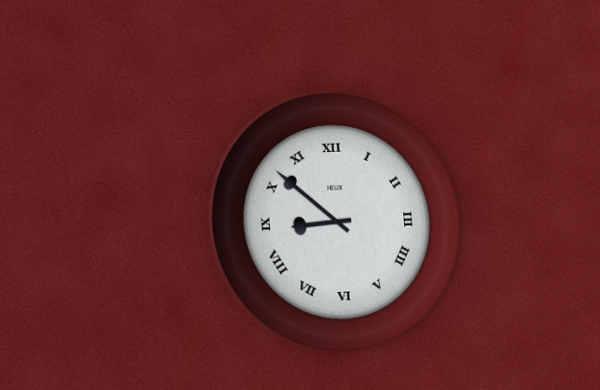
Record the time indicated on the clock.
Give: 8:52
